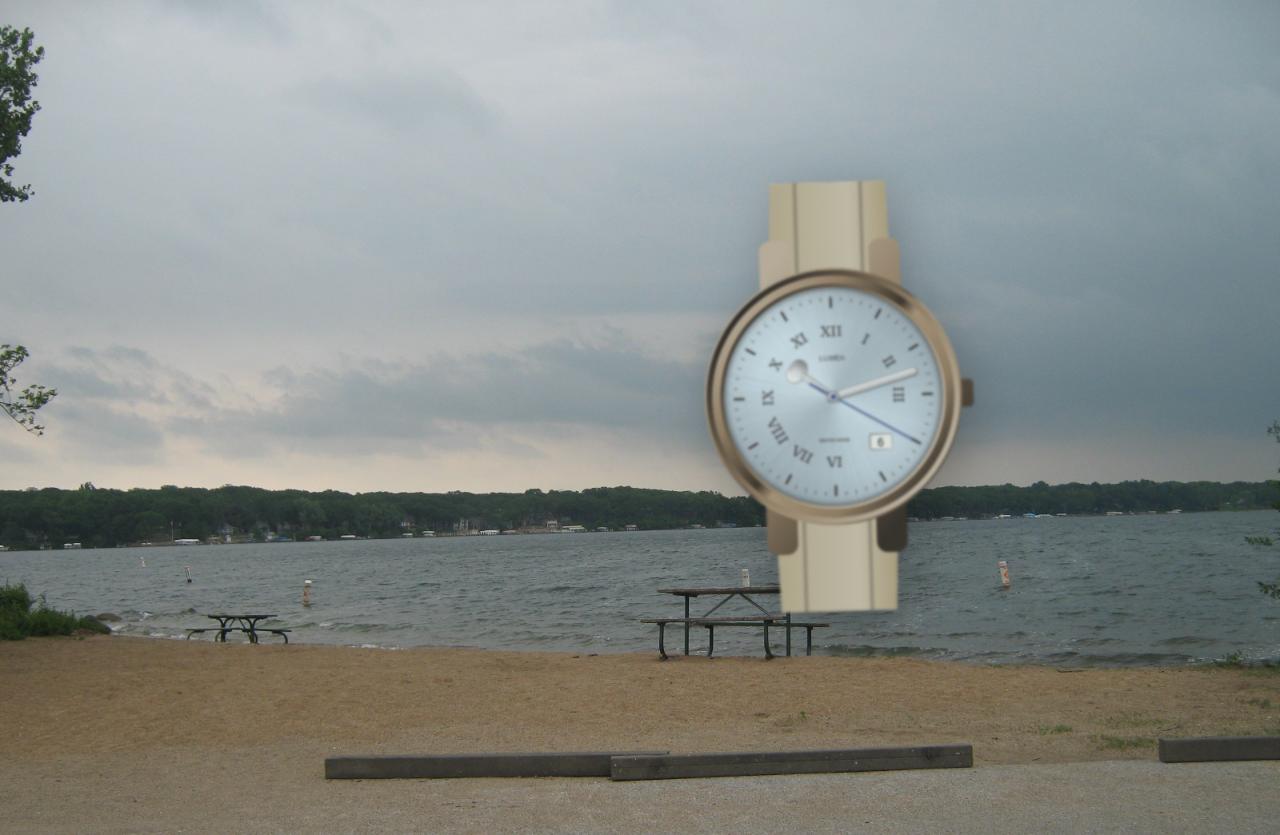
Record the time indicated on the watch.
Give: 10:12:20
